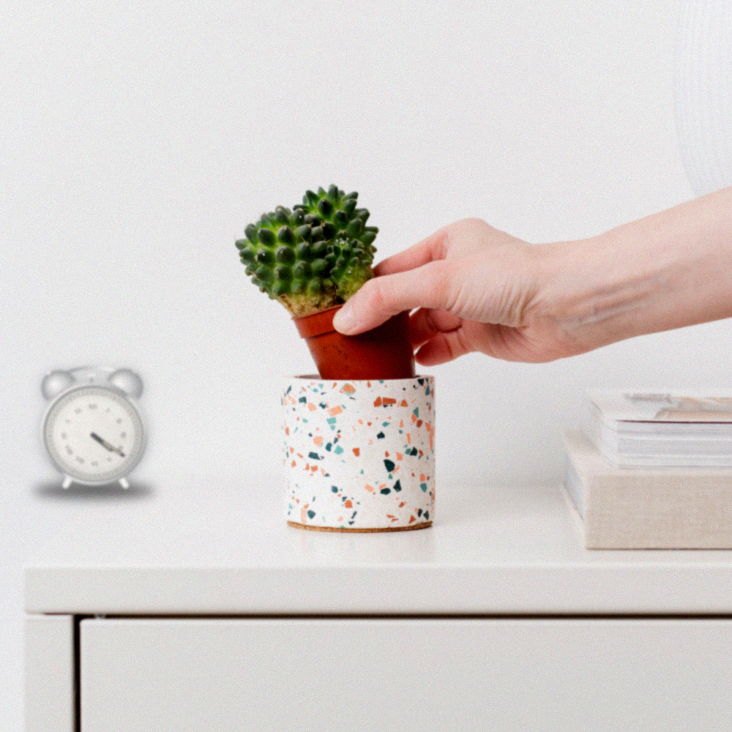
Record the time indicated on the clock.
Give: 4:21
